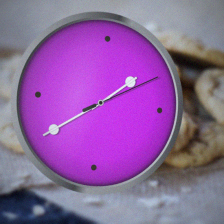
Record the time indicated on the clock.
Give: 1:39:10
